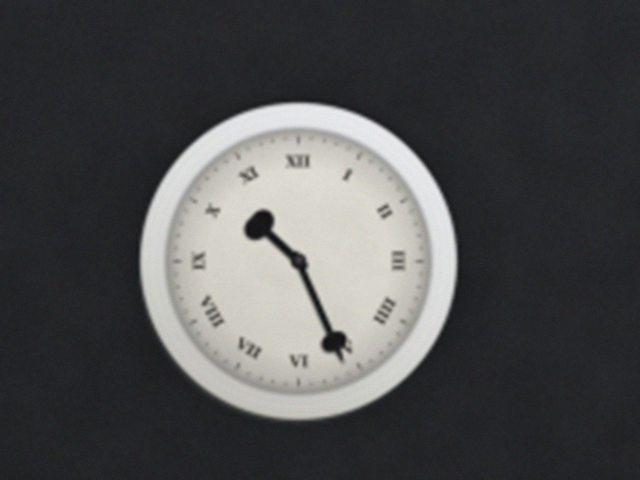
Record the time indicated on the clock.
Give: 10:26
